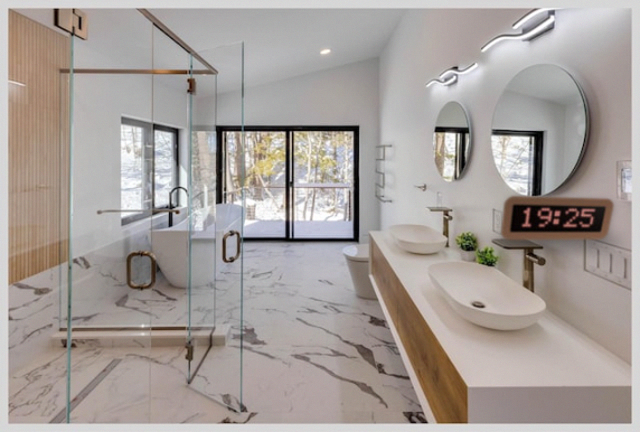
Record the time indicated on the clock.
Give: 19:25
